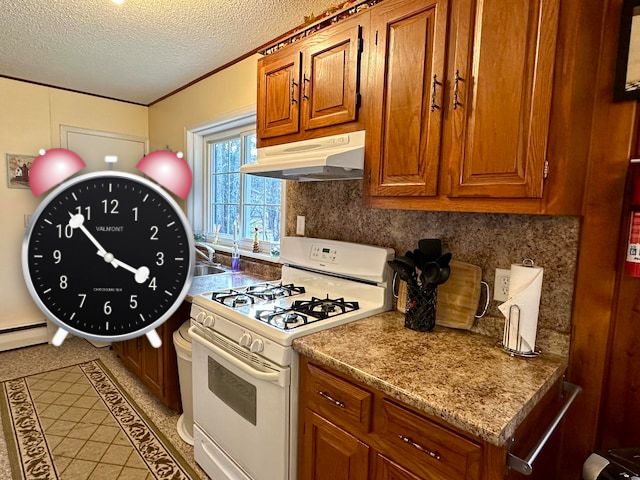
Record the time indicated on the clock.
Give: 3:53
